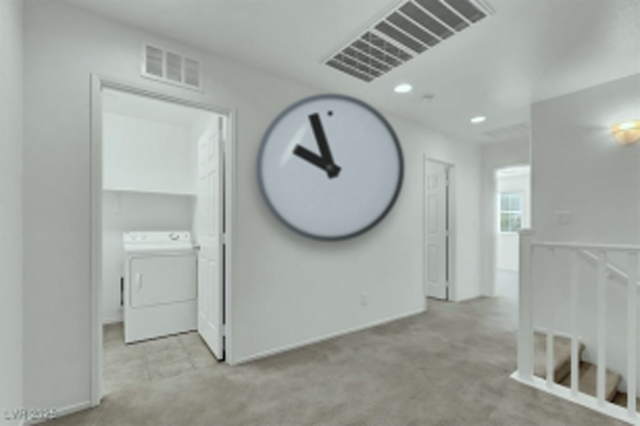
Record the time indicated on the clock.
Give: 9:57
